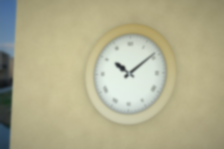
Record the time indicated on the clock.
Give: 10:09
